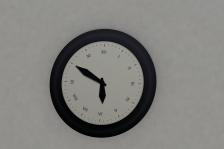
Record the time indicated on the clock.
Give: 5:50
